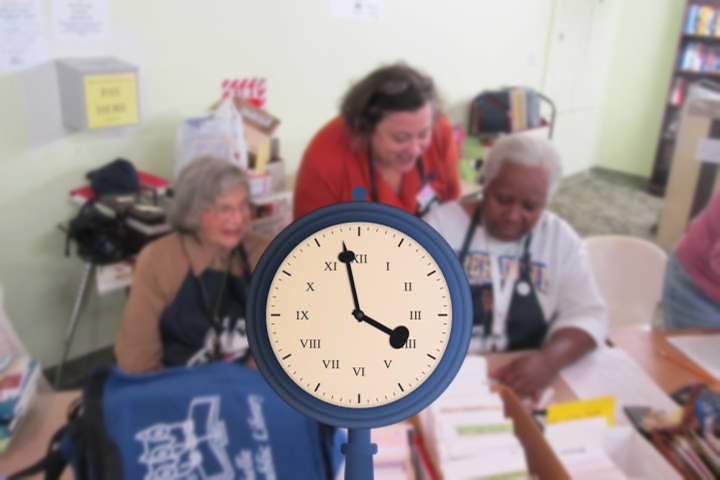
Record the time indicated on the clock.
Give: 3:58
